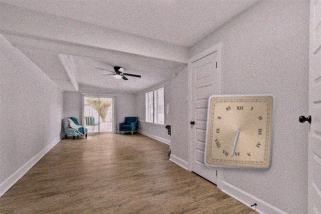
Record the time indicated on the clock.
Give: 6:32
